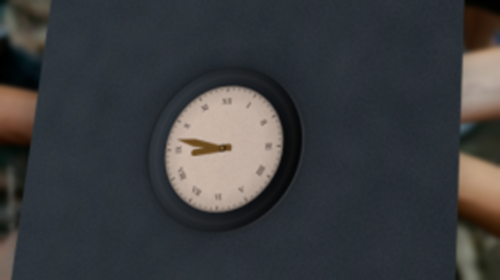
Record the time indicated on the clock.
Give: 8:47
